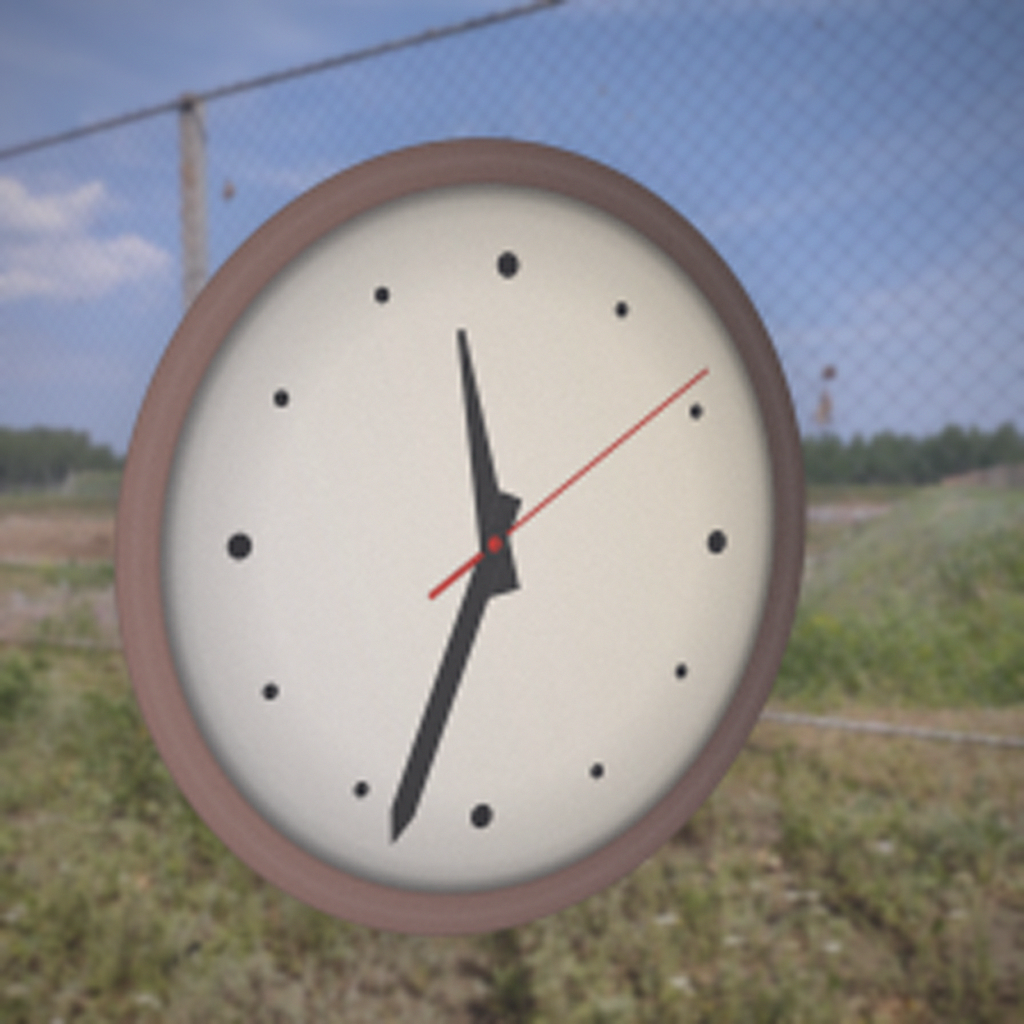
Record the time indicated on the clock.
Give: 11:33:09
